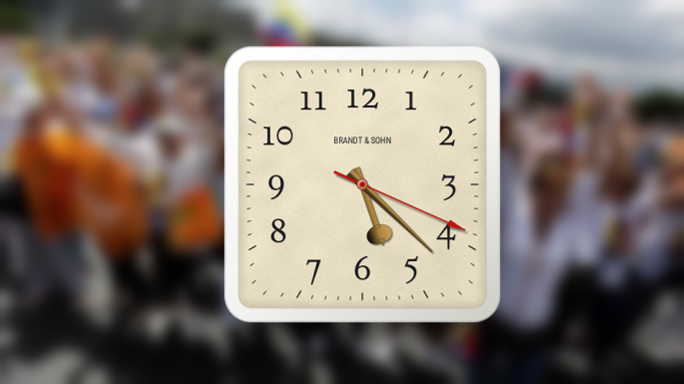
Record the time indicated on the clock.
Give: 5:22:19
